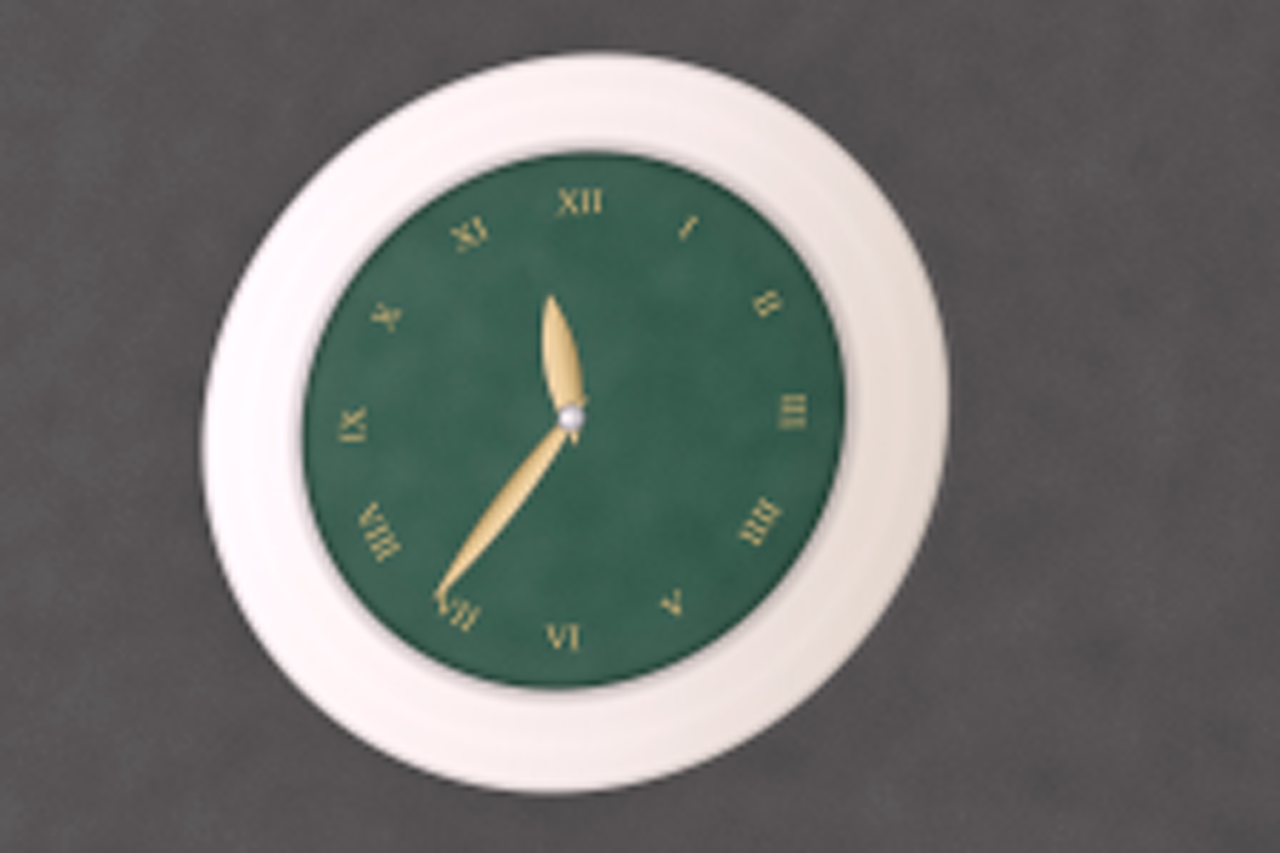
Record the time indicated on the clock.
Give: 11:36
